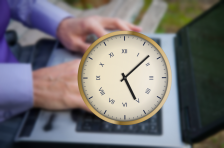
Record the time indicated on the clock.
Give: 5:08
